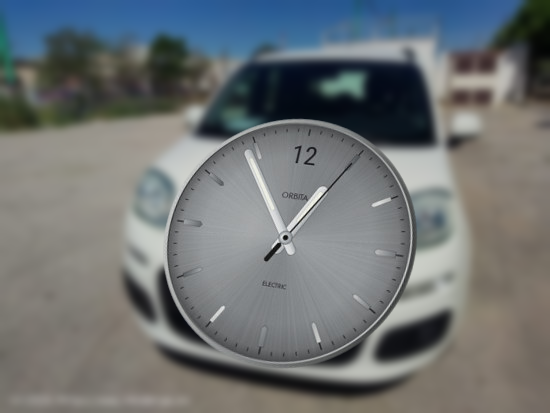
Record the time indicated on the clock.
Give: 12:54:05
